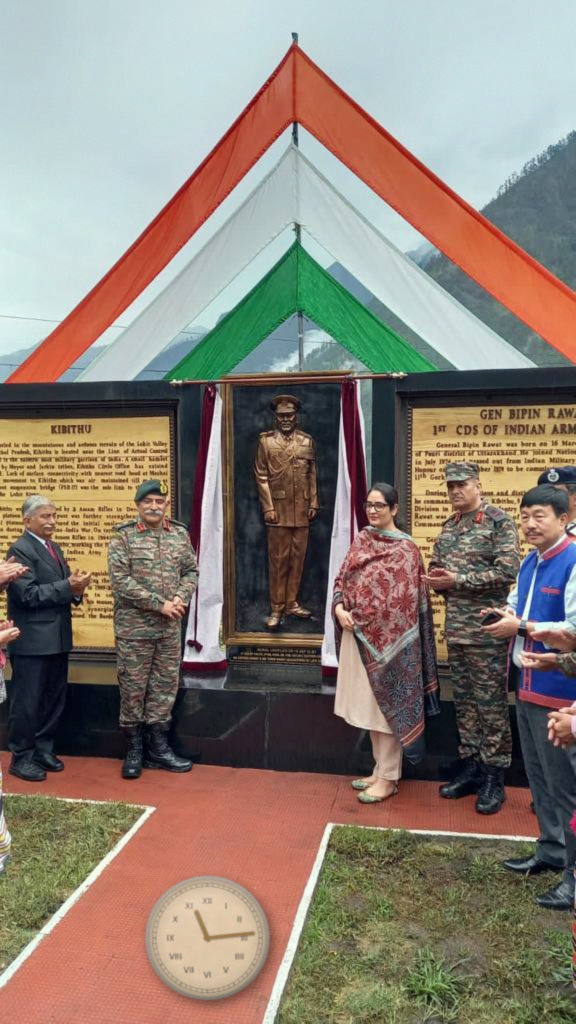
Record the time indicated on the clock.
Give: 11:14
